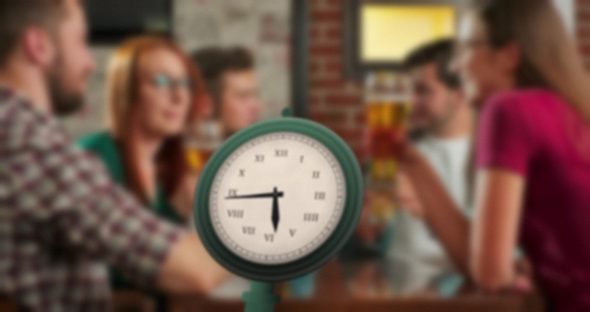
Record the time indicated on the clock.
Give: 5:44
